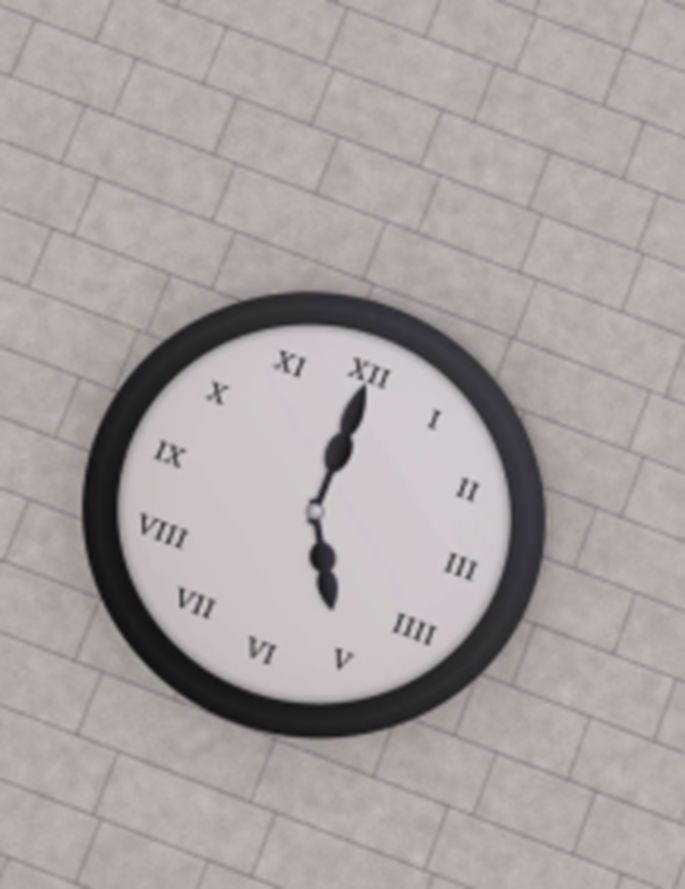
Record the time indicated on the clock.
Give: 5:00
